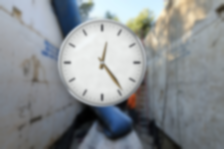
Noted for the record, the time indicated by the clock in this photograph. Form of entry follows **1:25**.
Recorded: **12:24**
